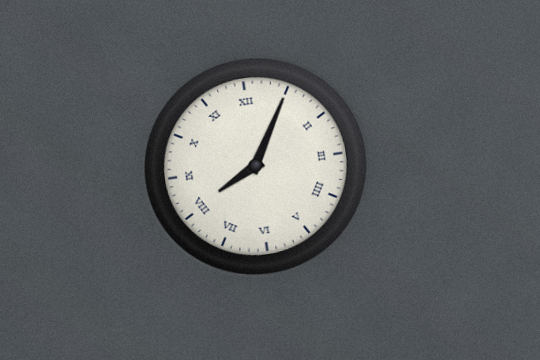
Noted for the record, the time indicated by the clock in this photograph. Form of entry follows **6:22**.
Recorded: **8:05**
